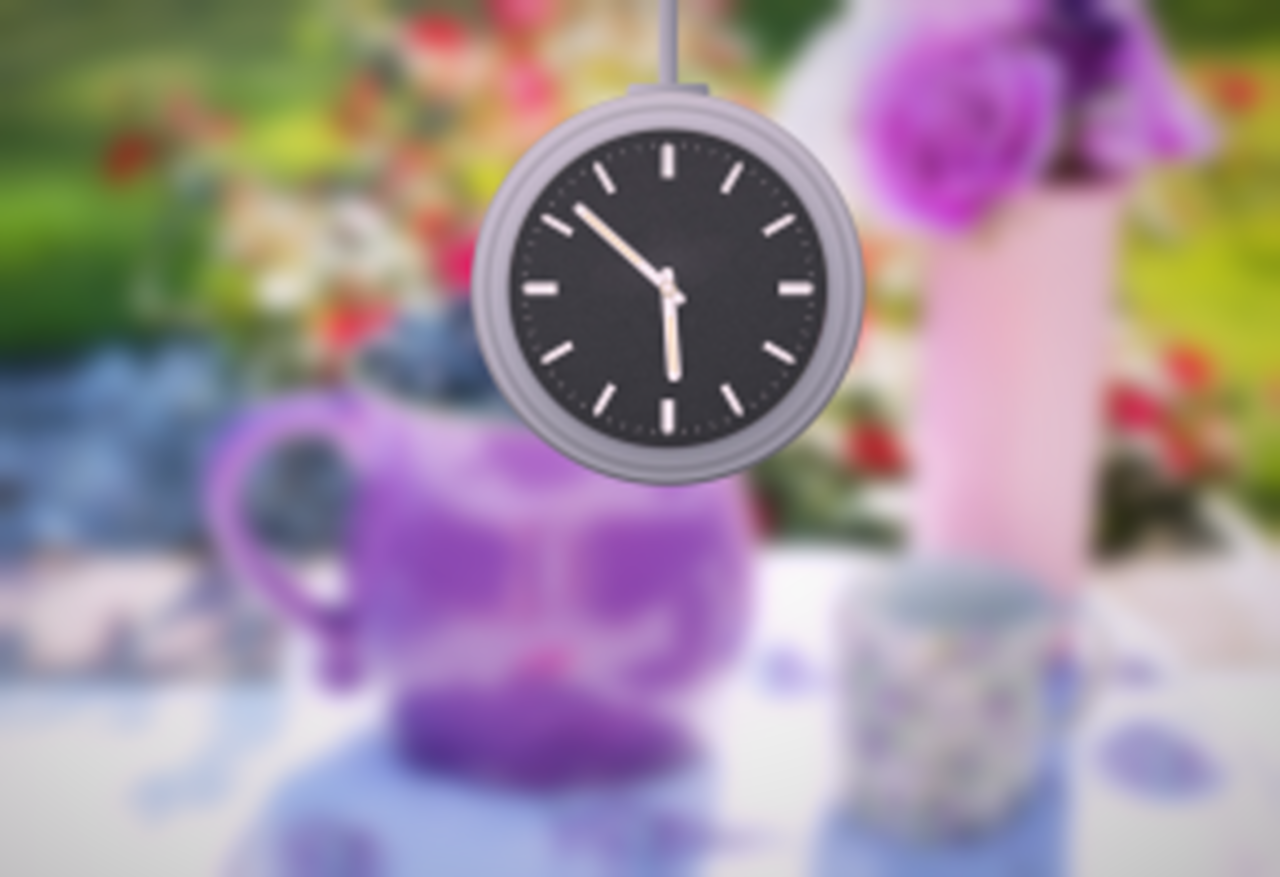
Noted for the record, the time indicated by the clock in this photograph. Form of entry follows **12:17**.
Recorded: **5:52**
